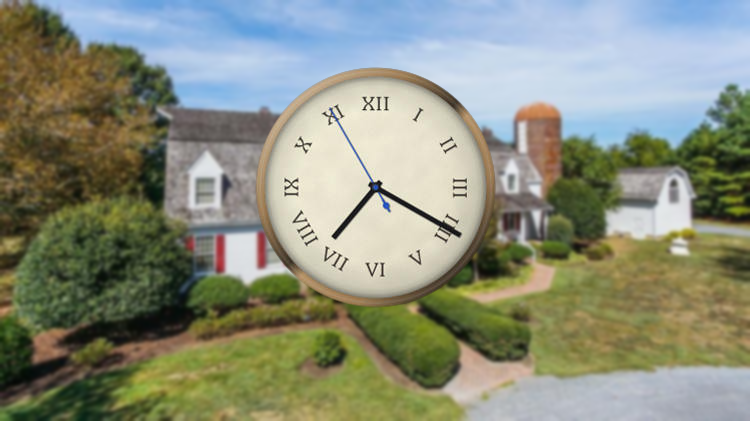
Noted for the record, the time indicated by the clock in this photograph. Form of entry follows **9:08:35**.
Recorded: **7:19:55**
